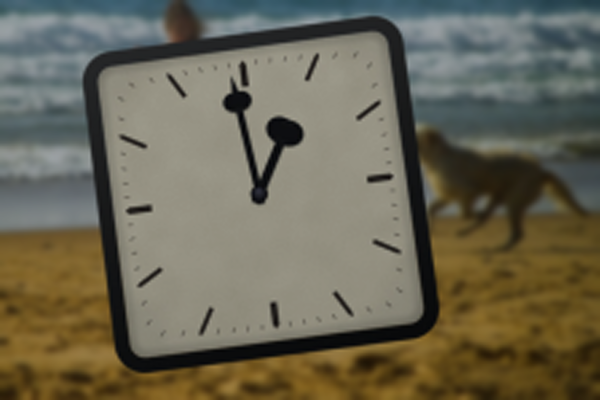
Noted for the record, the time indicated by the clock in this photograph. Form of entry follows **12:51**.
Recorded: **12:59**
